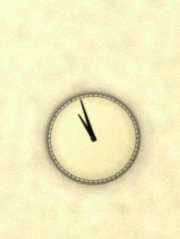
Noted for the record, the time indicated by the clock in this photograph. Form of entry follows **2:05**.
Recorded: **10:57**
